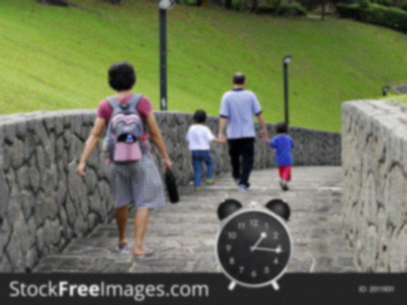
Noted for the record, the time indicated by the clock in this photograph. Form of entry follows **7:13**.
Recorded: **1:16**
